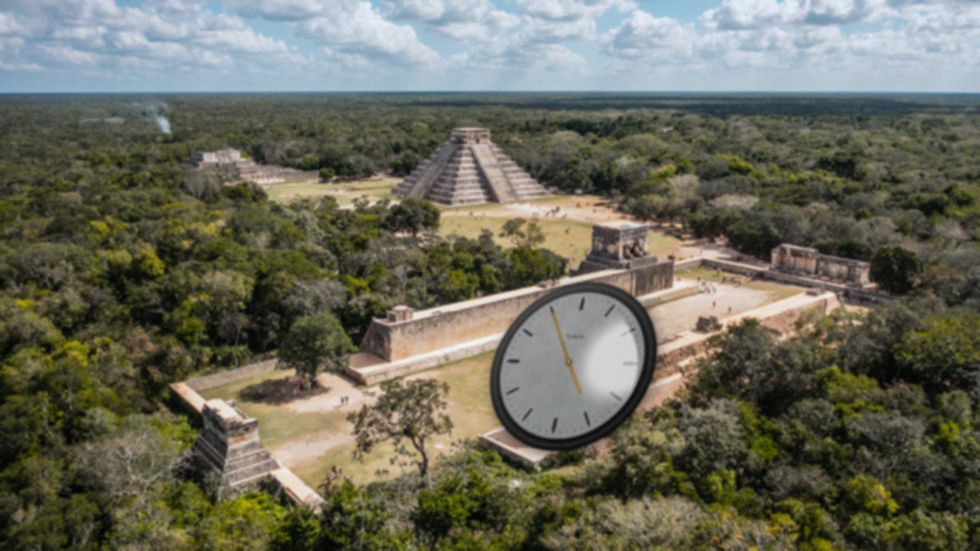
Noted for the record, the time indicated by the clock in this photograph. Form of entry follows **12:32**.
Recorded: **4:55**
